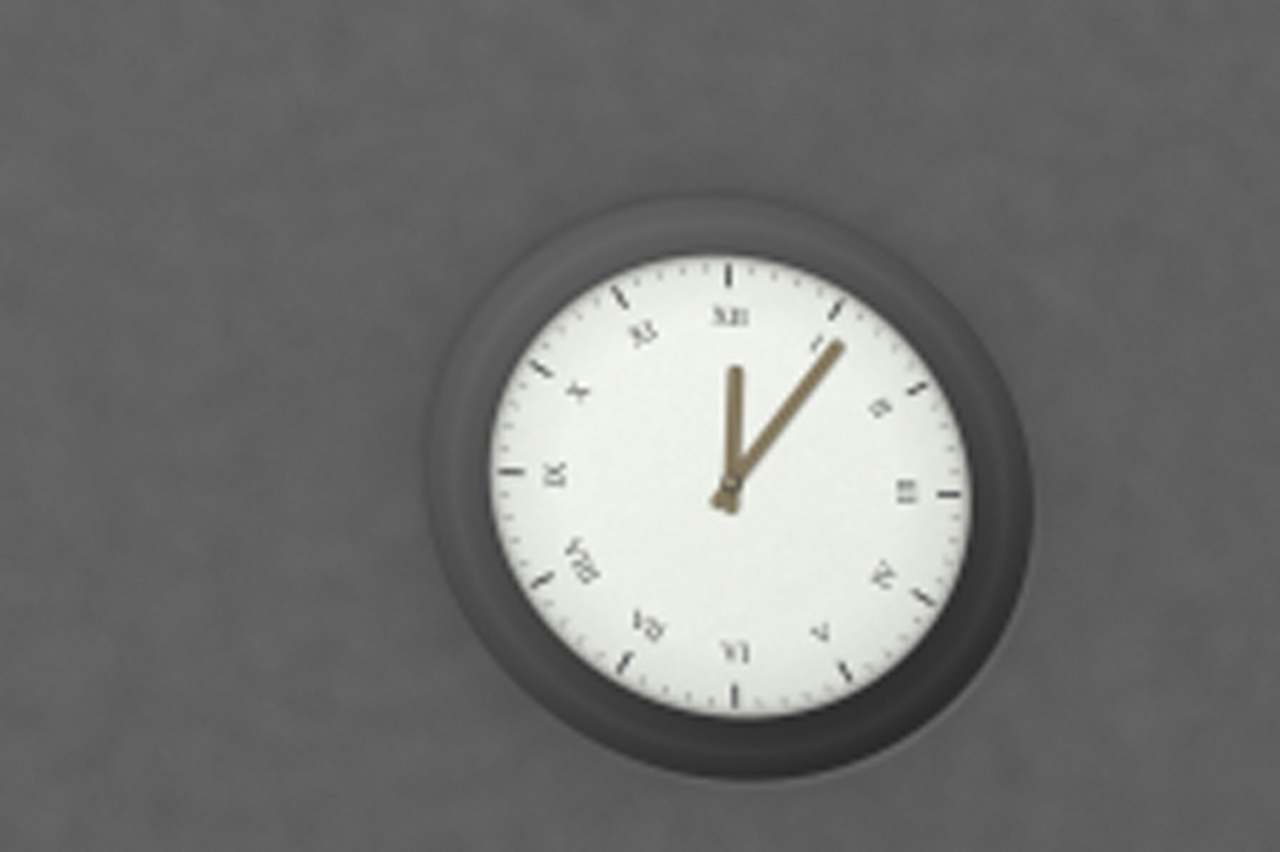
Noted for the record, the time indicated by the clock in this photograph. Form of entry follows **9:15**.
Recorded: **12:06**
